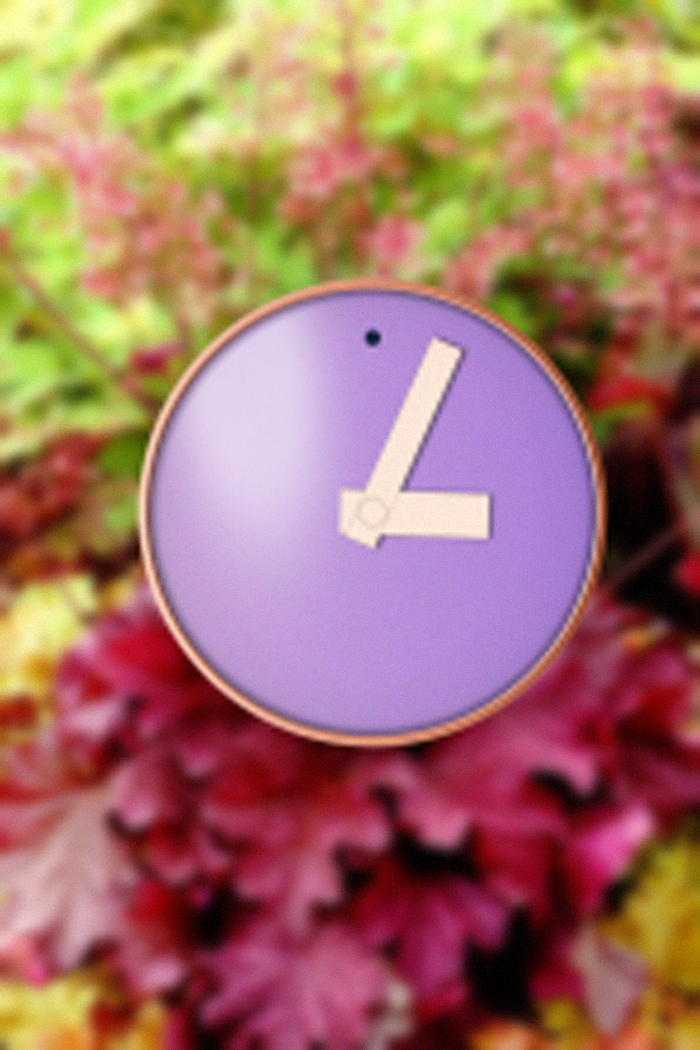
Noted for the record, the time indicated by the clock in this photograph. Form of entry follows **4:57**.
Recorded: **3:04**
